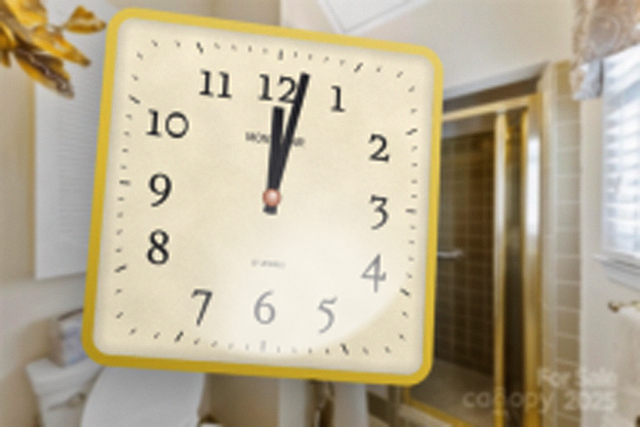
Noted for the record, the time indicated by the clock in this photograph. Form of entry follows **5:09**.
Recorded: **12:02**
